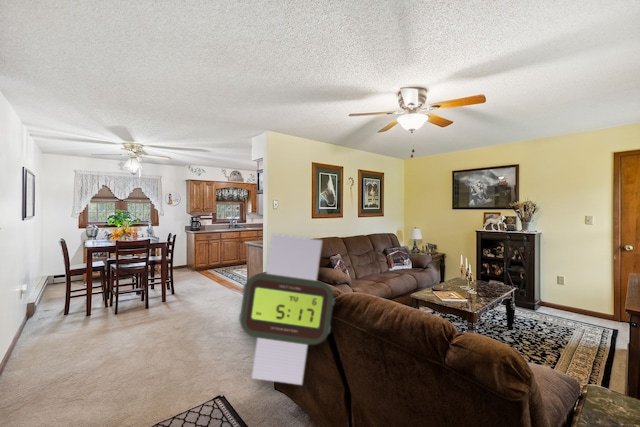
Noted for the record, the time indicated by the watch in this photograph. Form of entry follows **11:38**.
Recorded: **5:17**
